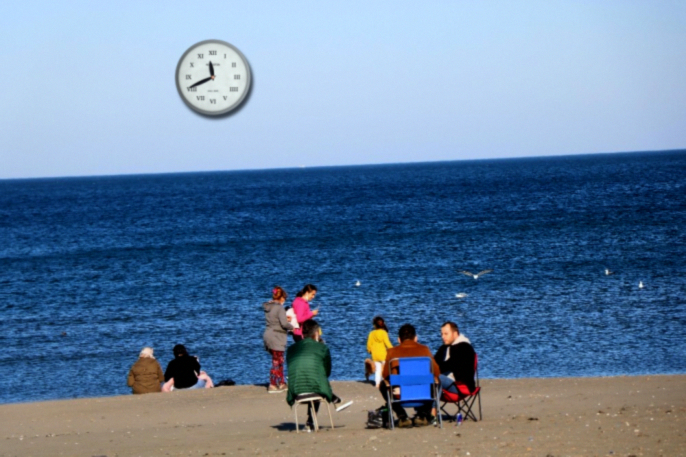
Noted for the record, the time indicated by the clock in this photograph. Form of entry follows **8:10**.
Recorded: **11:41**
